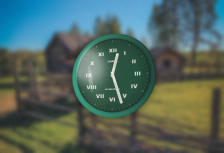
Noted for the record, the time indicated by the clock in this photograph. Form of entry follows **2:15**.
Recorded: **12:27**
